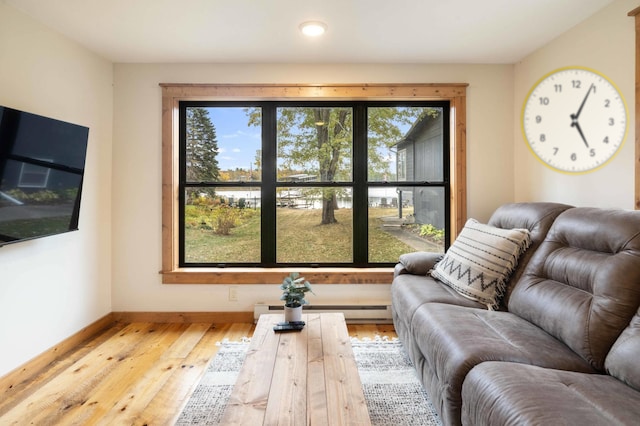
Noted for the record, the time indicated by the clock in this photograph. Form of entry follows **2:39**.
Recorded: **5:04**
